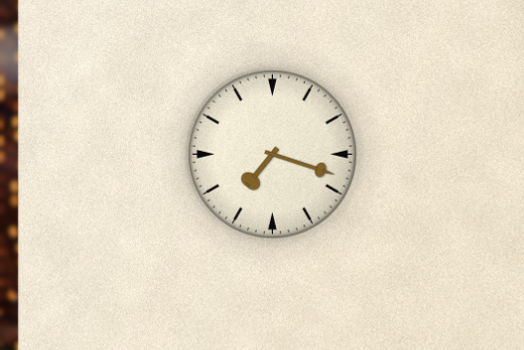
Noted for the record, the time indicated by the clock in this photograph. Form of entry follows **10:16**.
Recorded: **7:18**
